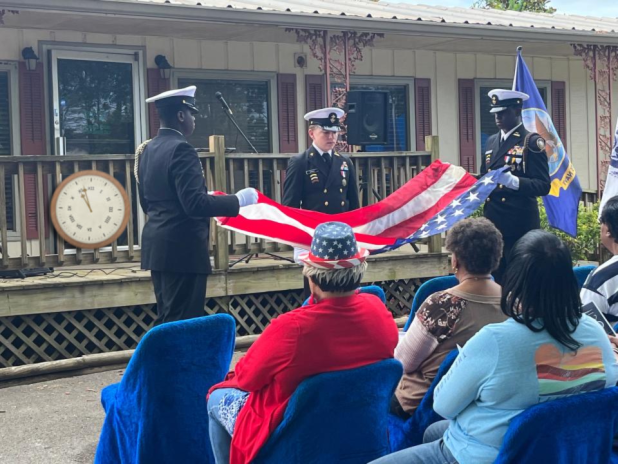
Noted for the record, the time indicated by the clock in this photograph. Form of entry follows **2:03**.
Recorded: **10:57**
